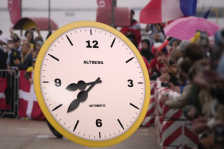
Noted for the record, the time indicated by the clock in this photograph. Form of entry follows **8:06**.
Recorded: **8:38**
